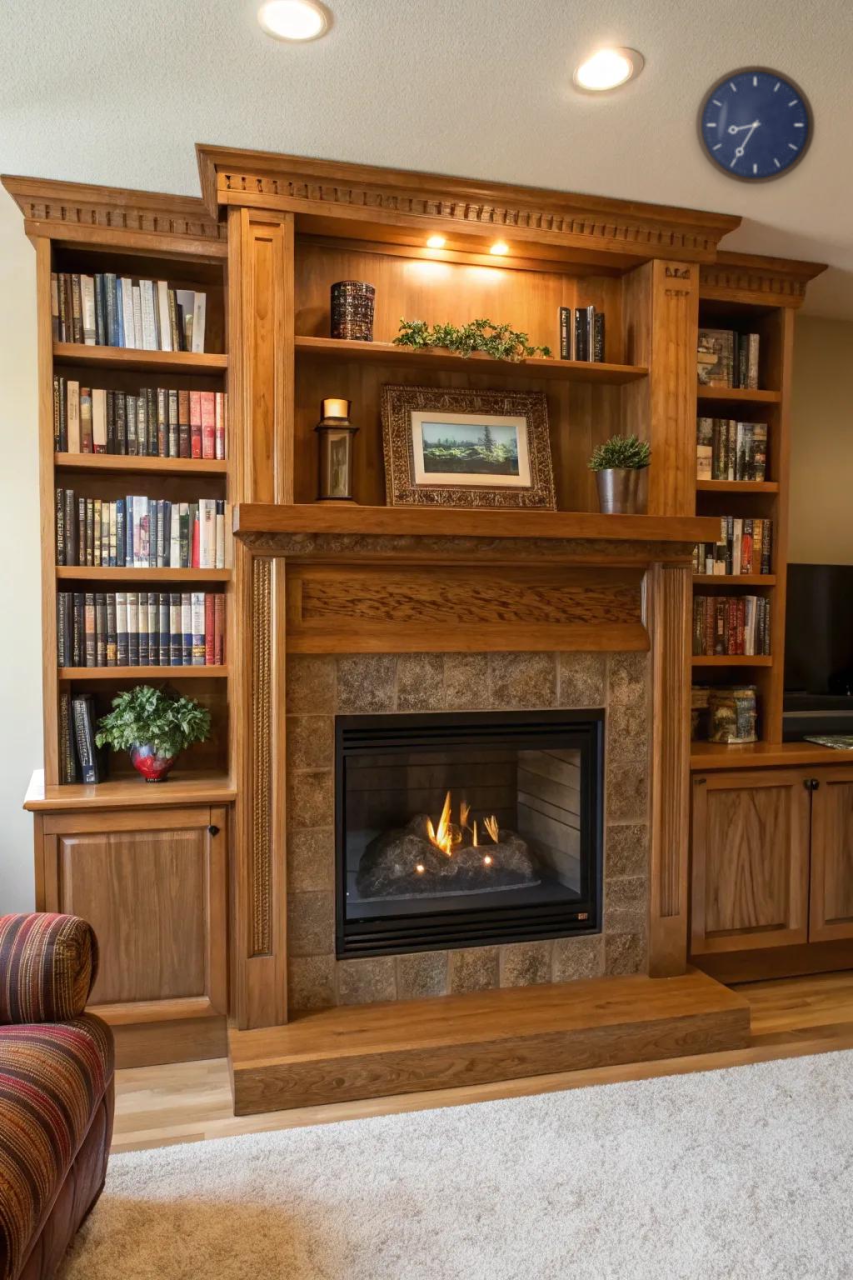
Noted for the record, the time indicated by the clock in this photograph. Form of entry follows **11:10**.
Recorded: **8:35**
